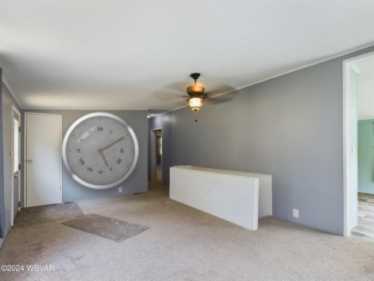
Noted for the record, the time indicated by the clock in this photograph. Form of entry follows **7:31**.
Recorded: **5:10**
